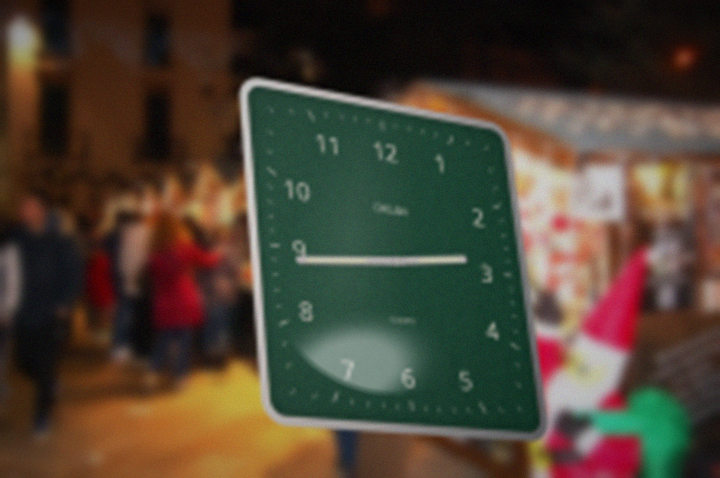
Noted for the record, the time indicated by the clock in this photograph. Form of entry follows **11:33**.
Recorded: **2:44**
